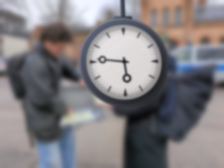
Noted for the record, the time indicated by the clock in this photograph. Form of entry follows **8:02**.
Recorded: **5:46**
